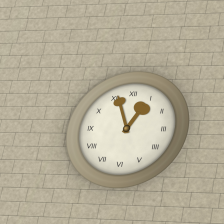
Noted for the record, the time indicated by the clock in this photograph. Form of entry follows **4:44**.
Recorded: **12:56**
